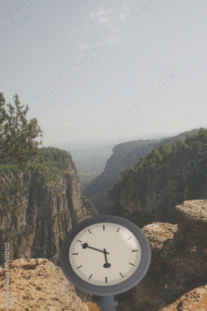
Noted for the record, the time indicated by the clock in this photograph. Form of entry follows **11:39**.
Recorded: **5:49**
